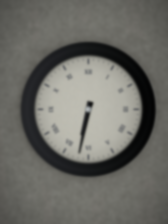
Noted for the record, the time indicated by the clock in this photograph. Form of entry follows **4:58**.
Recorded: **6:32**
